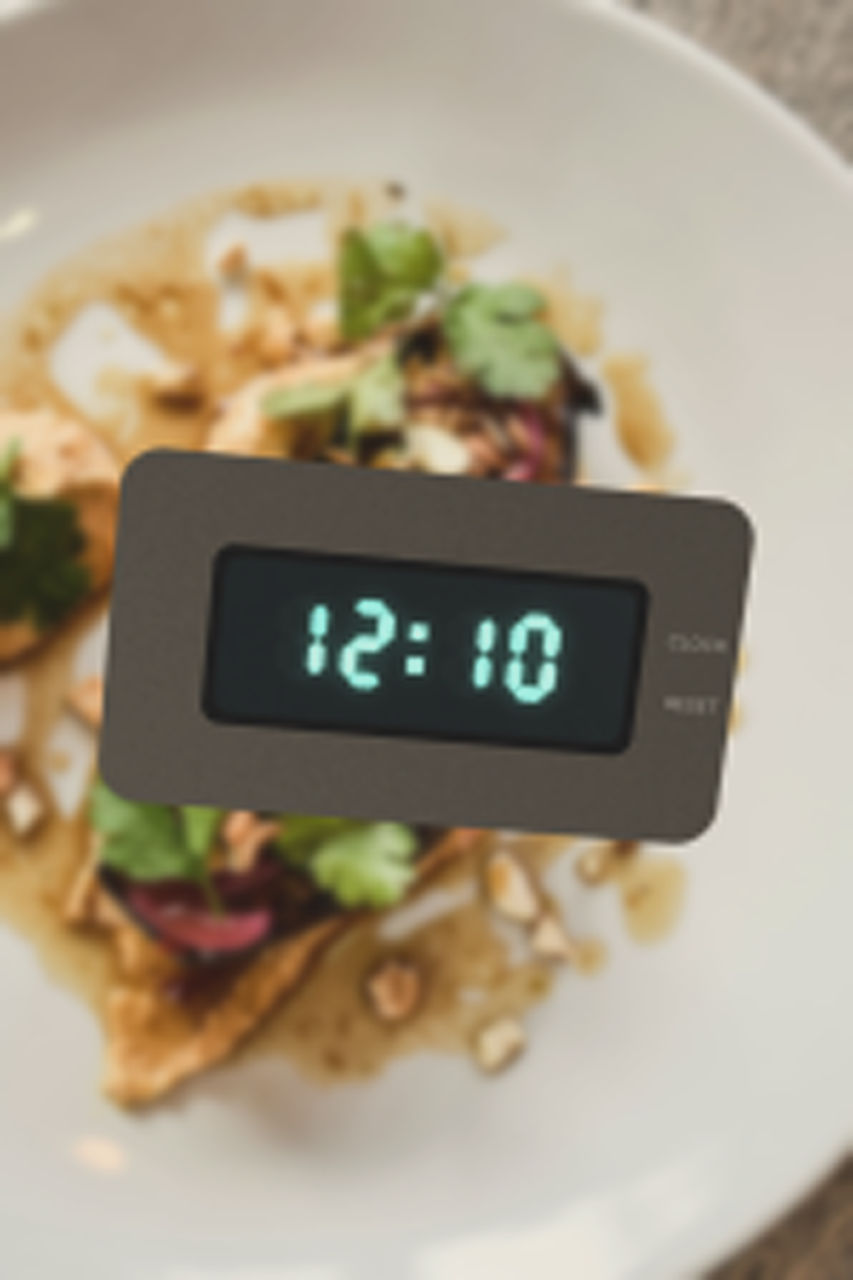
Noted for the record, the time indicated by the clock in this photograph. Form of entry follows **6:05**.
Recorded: **12:10**
